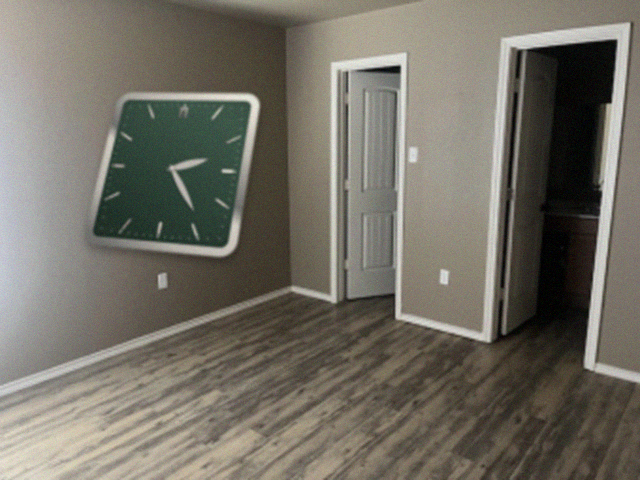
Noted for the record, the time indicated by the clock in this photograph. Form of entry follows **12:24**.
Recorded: **2:24**
